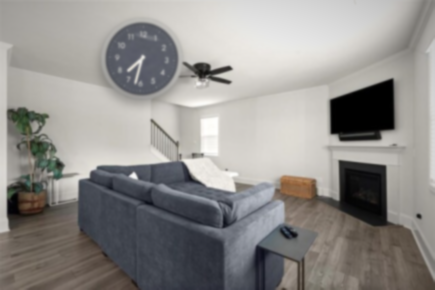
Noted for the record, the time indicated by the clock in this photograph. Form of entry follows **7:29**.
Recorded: **7:32**
